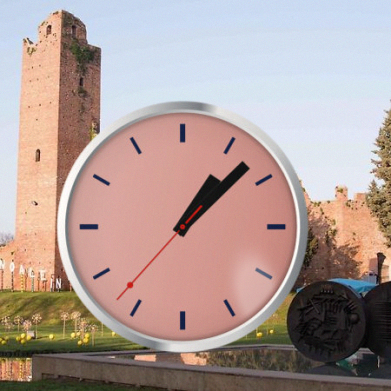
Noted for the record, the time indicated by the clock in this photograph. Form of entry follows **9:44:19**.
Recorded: **1:07:37**
